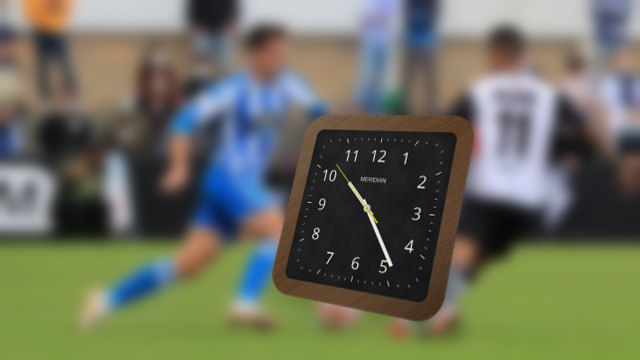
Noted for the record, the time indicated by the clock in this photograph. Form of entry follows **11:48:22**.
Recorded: **10:23:52**
